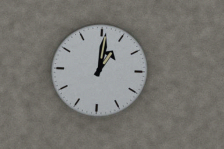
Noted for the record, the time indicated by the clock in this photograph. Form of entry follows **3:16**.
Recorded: **1:01**
